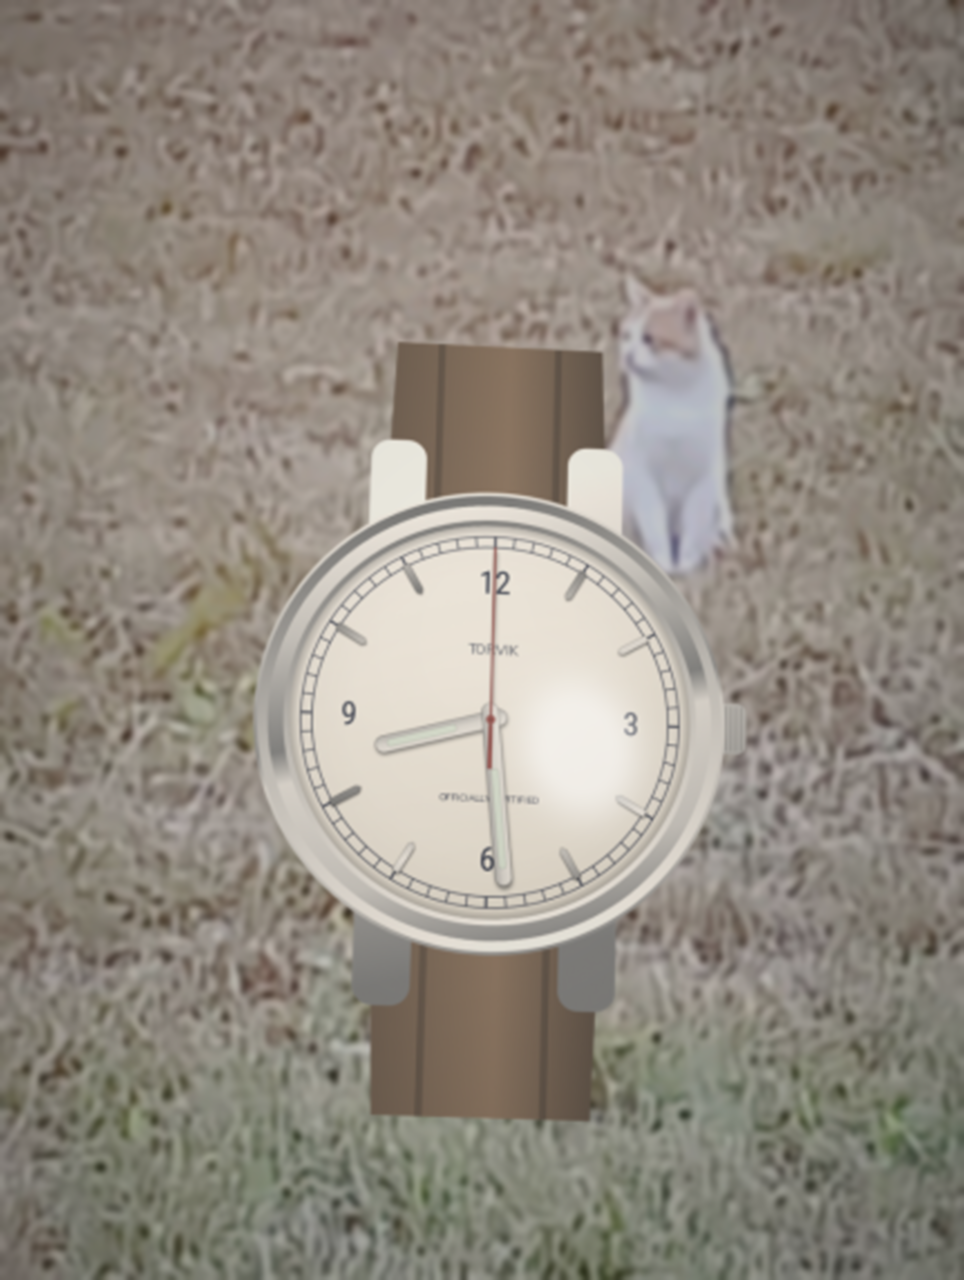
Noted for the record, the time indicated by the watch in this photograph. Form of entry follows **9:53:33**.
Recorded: **8:29:00**
